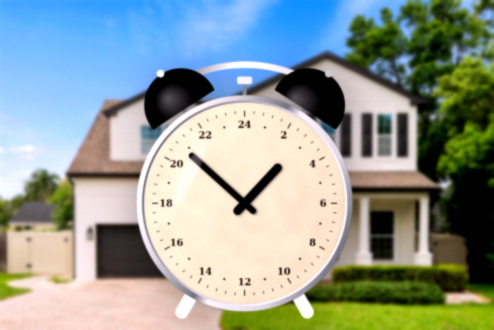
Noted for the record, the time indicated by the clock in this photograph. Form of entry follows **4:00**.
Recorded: **2:52**
